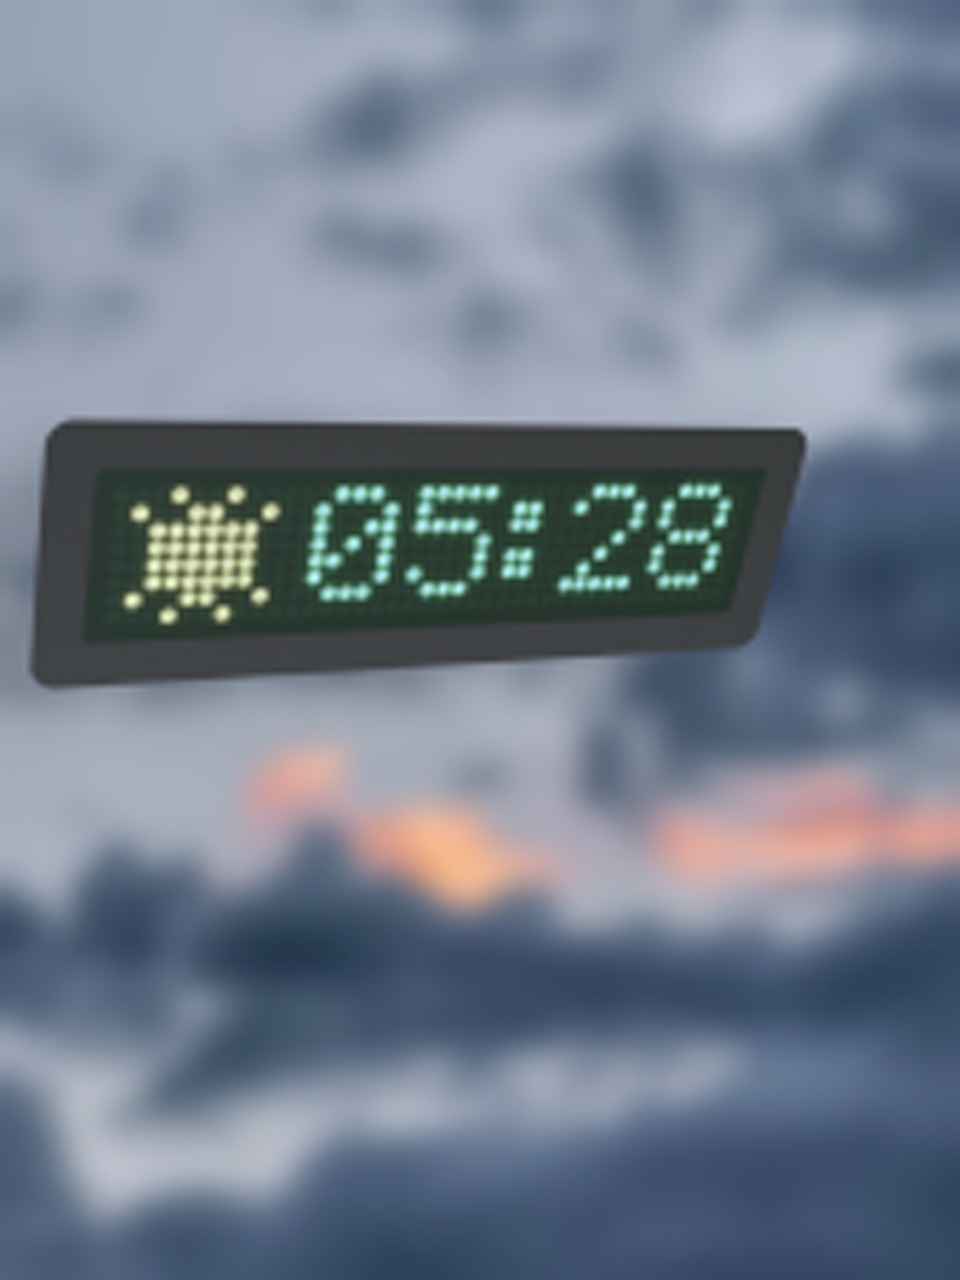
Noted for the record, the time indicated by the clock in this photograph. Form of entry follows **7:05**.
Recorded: **5:28**
